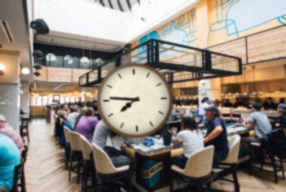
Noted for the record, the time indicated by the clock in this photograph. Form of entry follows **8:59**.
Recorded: **7:46**
